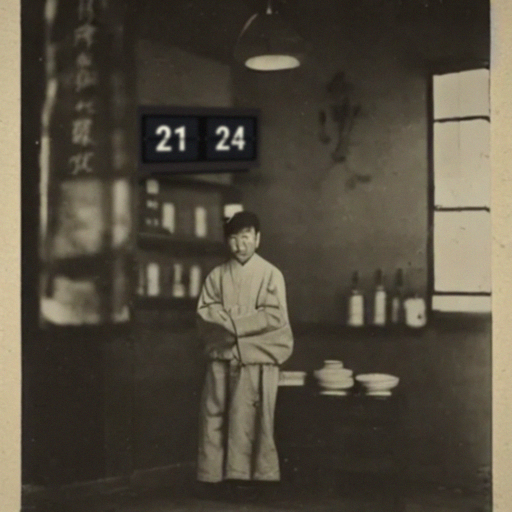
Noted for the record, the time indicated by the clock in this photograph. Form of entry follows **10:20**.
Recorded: **21:24**
